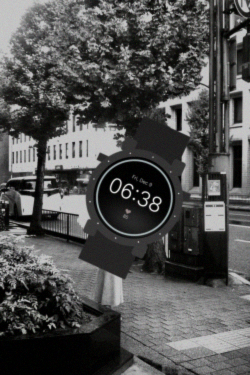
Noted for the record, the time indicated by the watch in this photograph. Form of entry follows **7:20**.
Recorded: **6:38**
